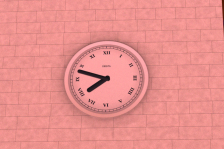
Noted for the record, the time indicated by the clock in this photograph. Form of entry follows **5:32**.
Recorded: **7:48**
